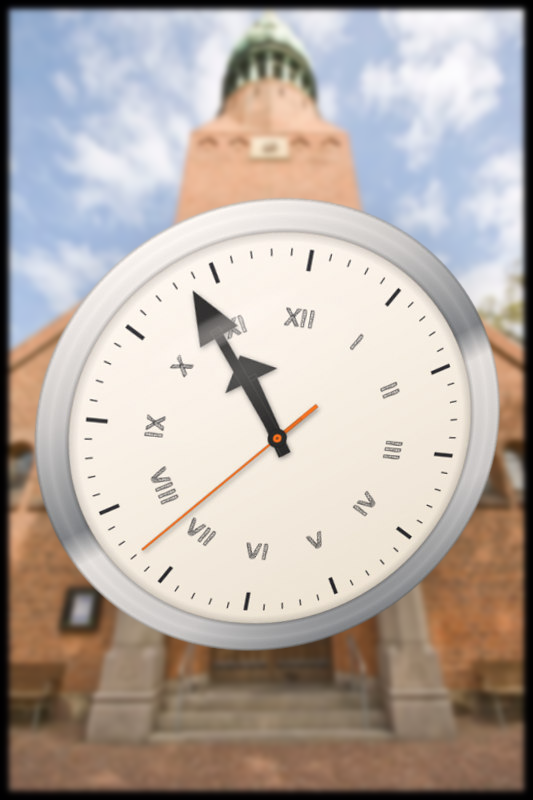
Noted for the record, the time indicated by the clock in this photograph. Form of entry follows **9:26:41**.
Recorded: **10:53:37**
